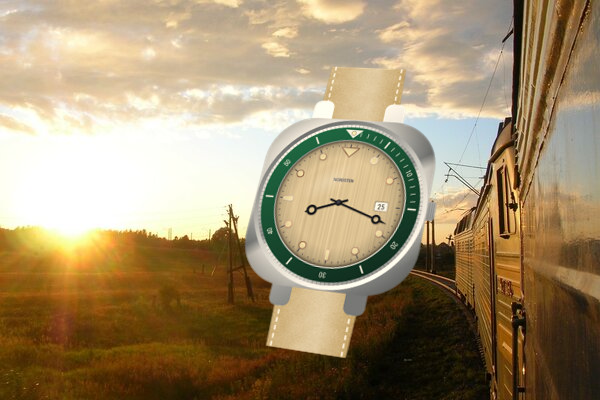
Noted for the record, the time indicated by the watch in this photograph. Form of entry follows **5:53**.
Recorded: **8:18**
